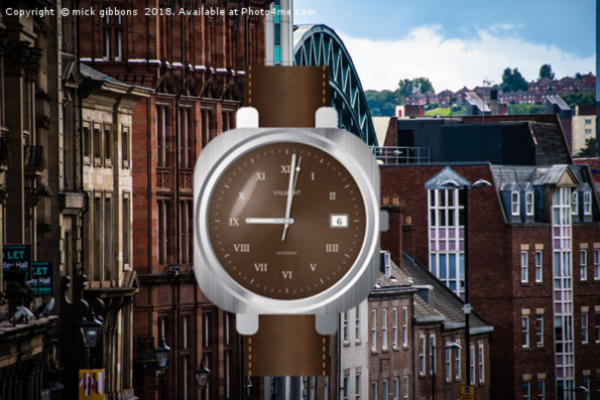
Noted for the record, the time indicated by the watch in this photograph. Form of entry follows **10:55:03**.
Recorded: **9:01:02**
